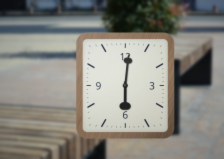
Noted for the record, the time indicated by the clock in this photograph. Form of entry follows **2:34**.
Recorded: **6:01**
